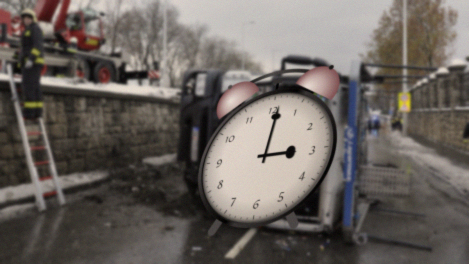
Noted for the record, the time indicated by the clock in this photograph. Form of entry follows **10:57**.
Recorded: **3:01**
